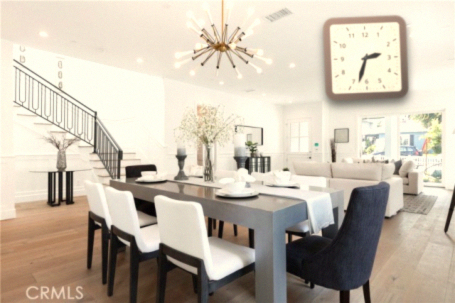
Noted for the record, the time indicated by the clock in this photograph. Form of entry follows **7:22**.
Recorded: **2:33**
